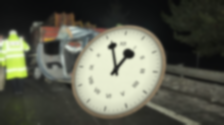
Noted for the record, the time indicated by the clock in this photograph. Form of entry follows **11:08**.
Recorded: **12:56**
